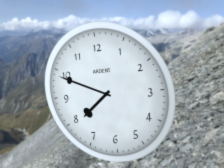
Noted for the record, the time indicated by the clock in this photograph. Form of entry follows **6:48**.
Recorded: **7:49**
